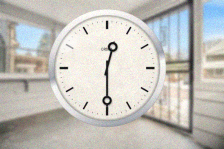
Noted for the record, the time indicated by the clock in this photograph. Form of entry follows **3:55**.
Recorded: **12:30**
